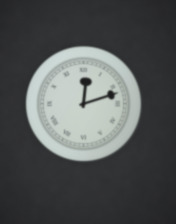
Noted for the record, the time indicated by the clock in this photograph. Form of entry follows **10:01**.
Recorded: **12:12**
